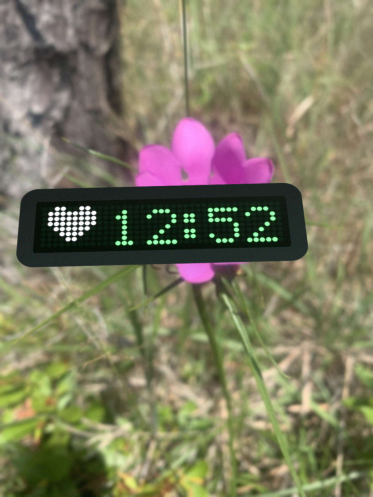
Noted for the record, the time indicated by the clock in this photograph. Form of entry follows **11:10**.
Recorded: **12:52**
